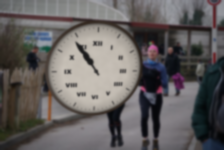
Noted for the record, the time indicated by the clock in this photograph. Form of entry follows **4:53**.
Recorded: **10:54**
